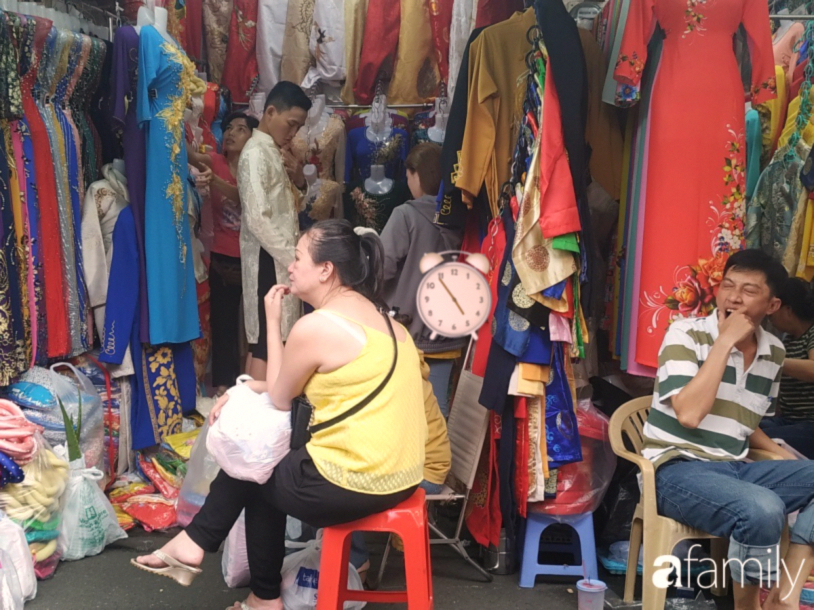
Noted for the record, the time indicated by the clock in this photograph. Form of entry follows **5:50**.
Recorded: **4:54**
